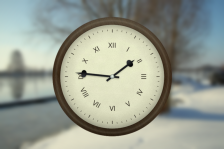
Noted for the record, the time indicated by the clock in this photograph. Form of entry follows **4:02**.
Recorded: **1:46**
